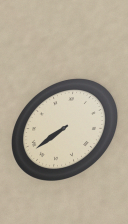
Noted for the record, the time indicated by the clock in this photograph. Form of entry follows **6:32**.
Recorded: **7:38**
